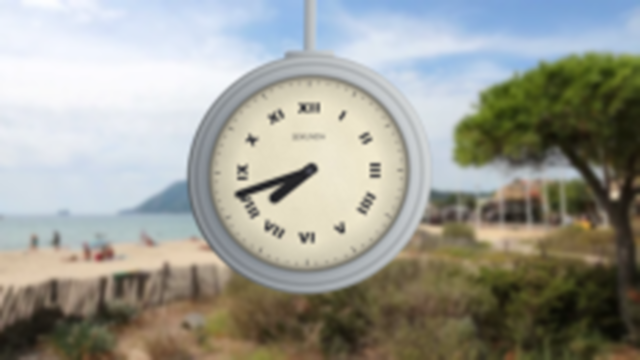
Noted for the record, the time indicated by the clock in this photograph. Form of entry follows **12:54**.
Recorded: **7:42**
